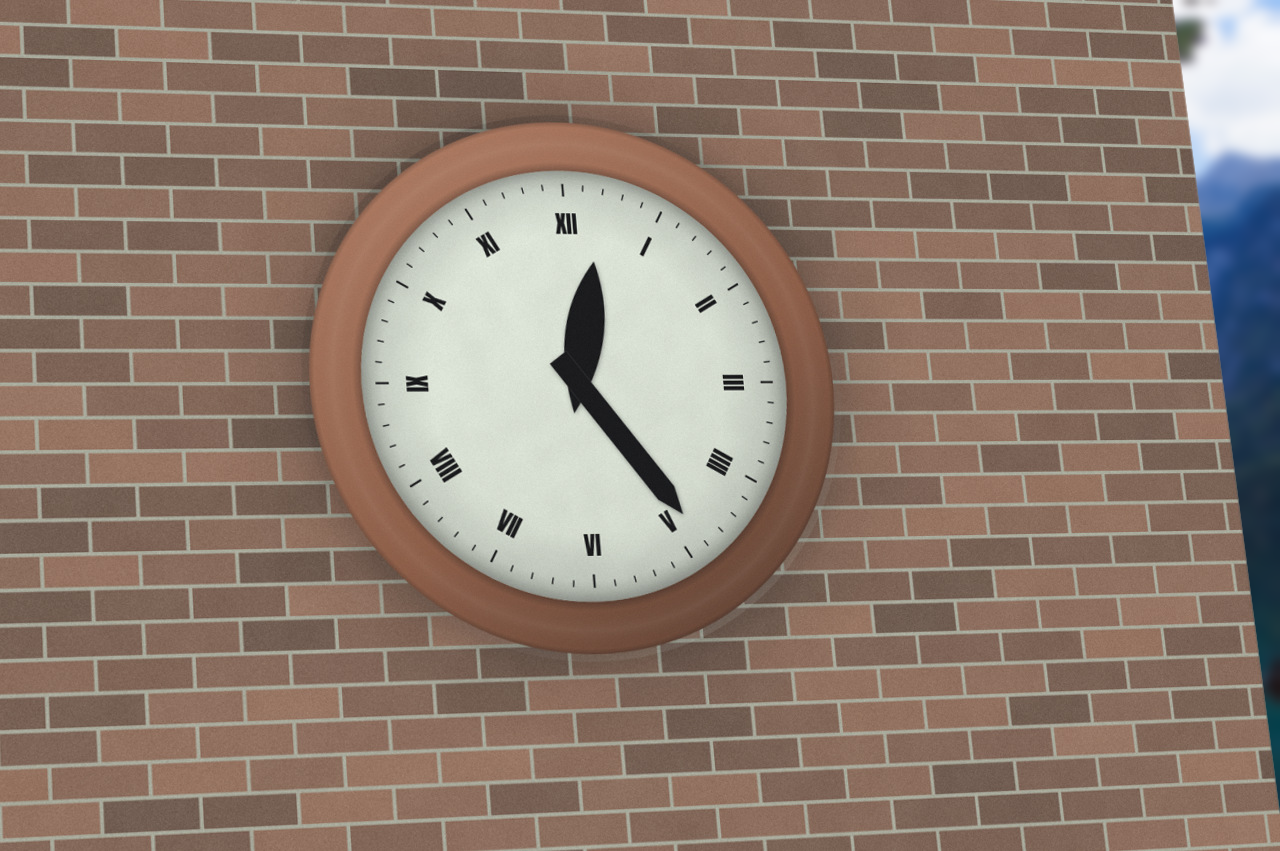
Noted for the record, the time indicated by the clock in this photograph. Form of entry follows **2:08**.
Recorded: **12:24**
